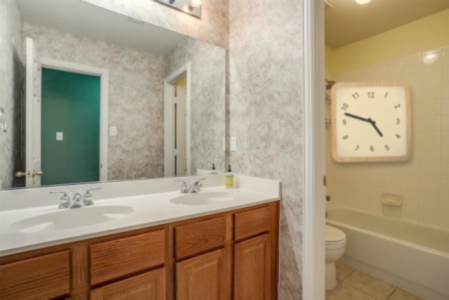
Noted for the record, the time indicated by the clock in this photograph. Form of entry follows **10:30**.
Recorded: **4:48**
